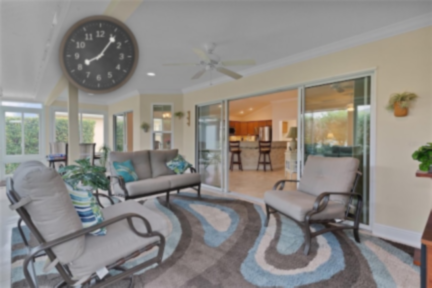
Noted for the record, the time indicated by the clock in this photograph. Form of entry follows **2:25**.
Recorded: **8:06**
